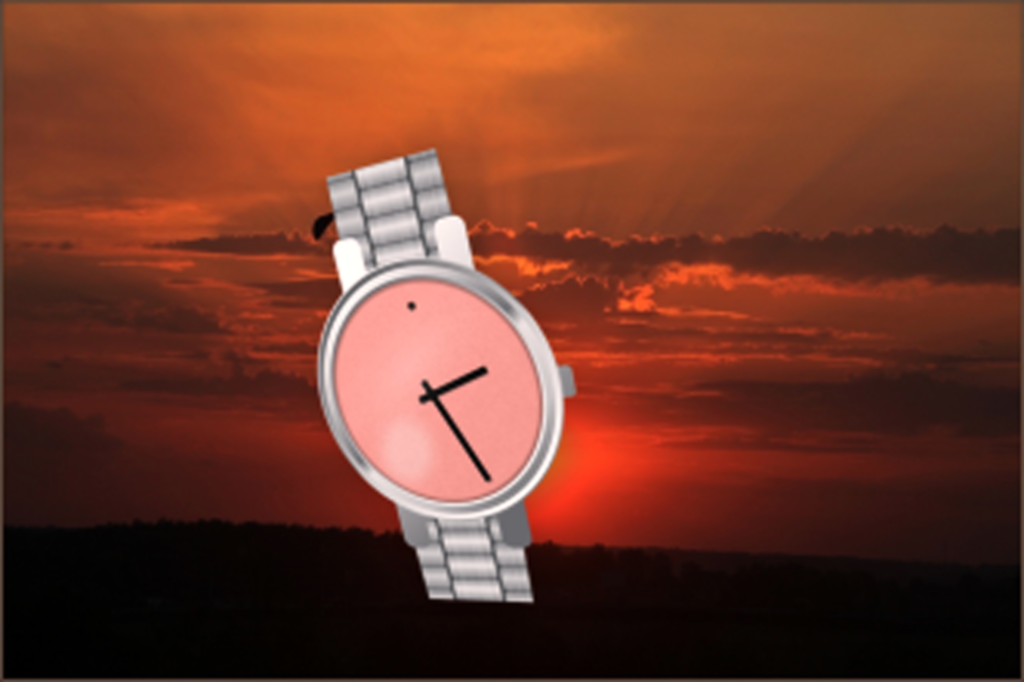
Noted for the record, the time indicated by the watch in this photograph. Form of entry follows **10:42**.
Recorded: **2:26**
